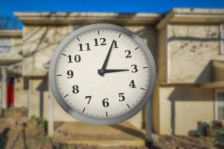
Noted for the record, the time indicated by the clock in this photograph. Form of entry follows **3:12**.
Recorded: **3:04**
